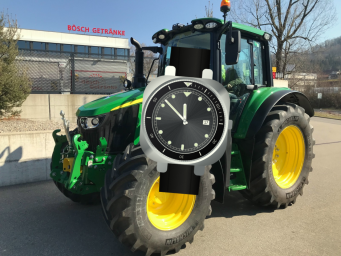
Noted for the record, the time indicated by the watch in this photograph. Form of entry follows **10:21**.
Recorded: **11:52**
